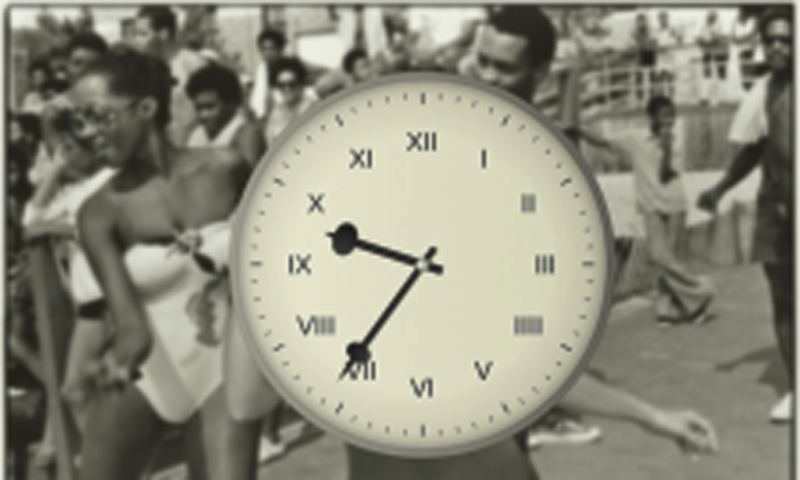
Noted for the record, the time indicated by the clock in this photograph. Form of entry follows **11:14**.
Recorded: **9:36**
